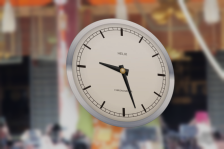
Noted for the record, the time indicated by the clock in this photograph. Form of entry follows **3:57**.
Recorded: **9:27**
